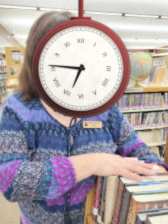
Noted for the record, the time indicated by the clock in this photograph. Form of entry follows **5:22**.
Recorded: **6:46**
